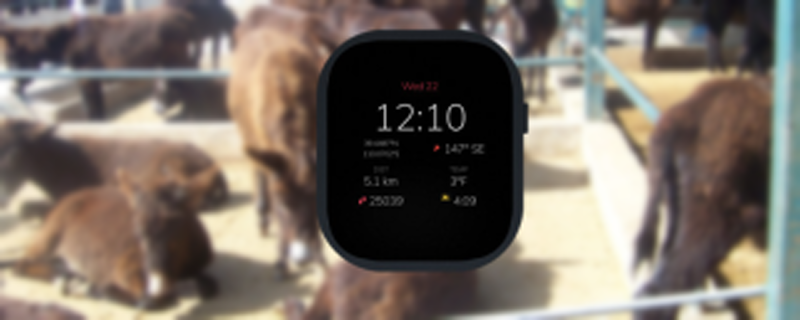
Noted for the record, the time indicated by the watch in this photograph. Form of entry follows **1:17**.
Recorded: **12:10**
